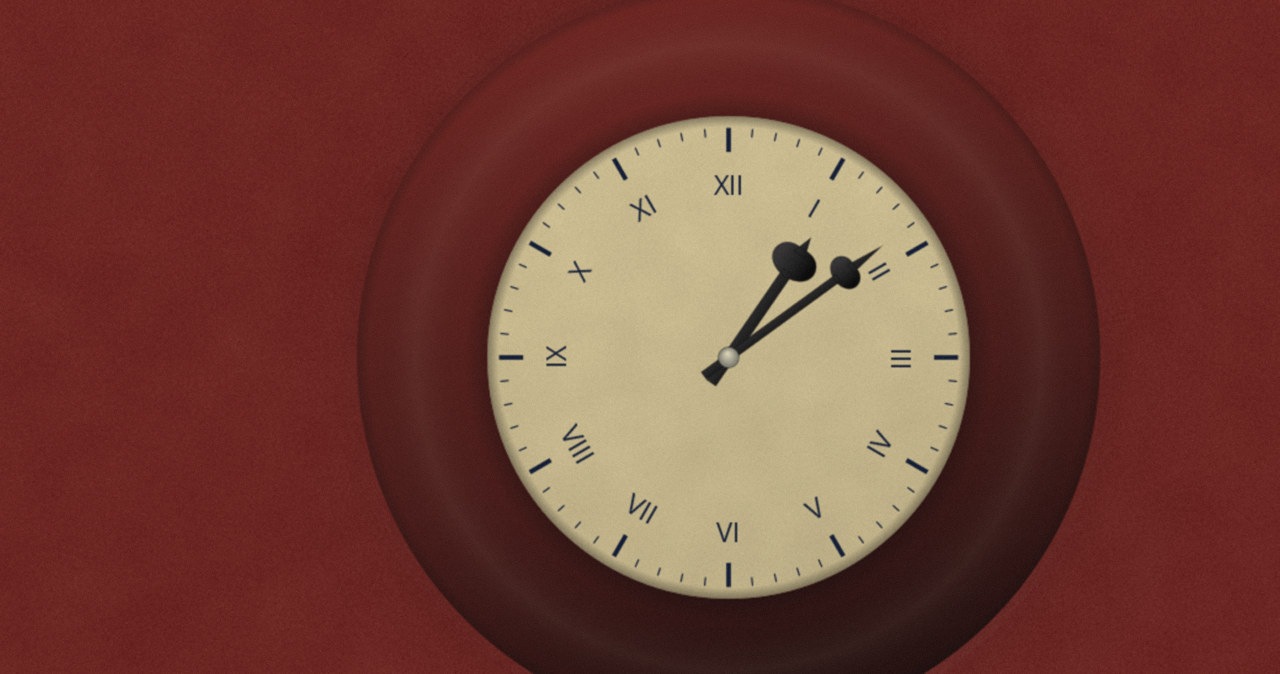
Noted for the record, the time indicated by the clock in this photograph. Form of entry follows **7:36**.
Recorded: **1:09**
